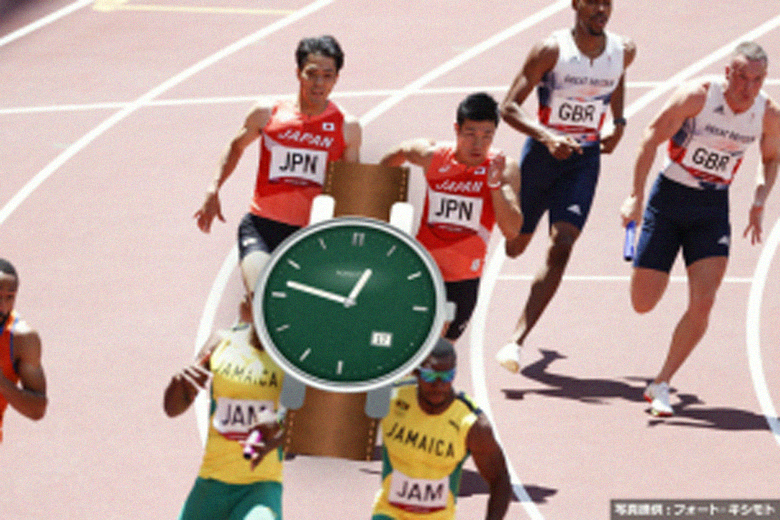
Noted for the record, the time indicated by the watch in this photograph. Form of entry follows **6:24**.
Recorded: **12:47**
